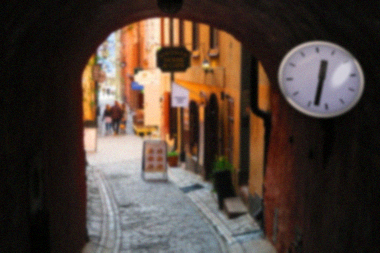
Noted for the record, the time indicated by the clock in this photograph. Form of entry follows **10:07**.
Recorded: **12:33**
